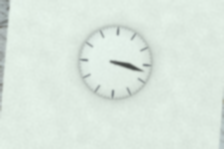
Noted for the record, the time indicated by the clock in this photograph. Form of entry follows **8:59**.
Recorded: **3:17**
